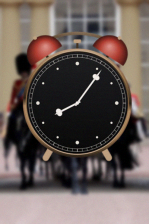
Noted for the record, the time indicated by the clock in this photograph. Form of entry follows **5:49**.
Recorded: **8:06**
